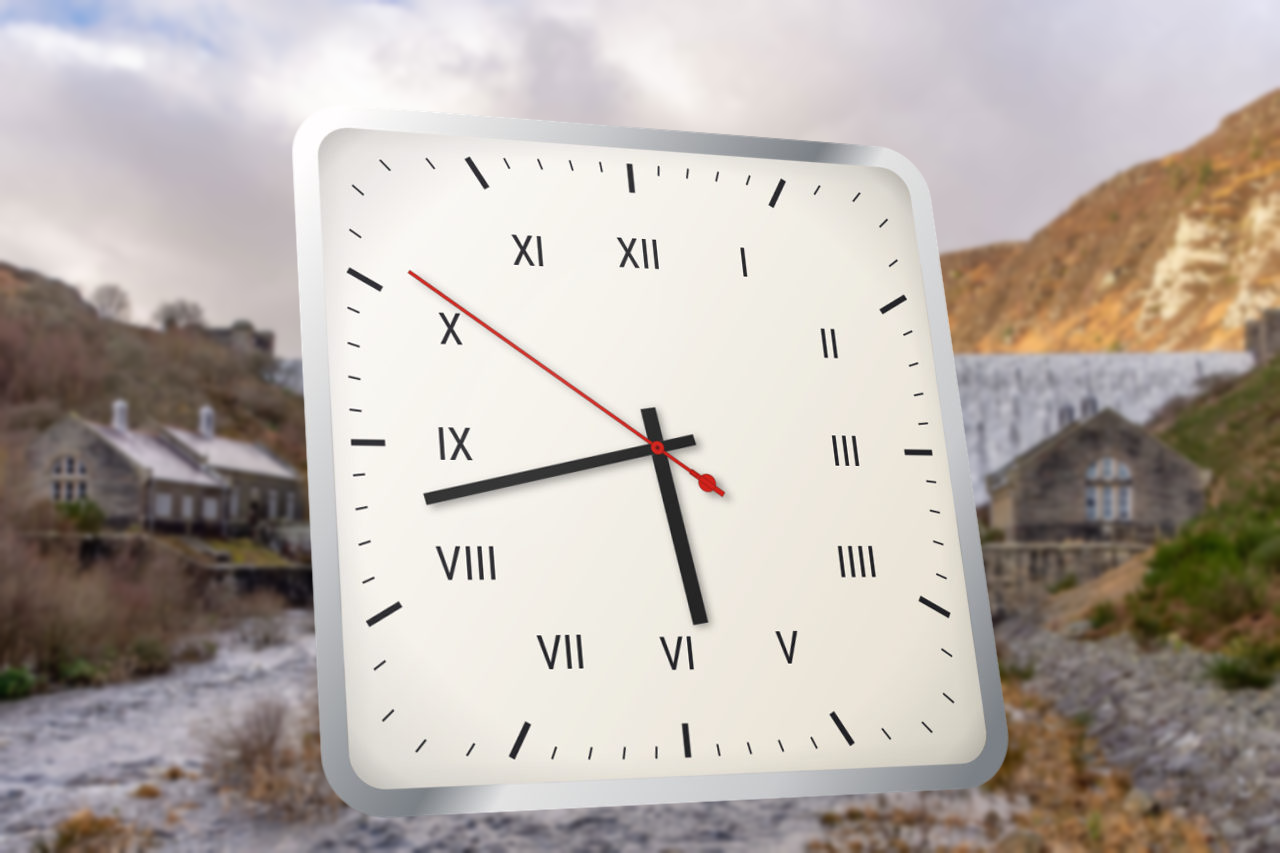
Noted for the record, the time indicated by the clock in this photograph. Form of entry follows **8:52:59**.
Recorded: **5:42:51**
